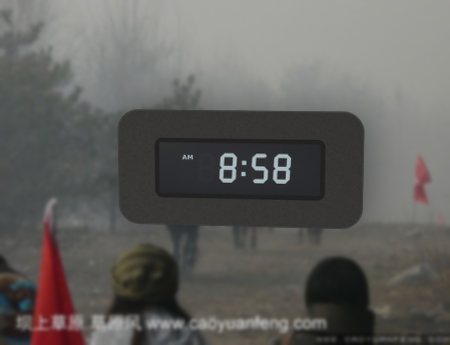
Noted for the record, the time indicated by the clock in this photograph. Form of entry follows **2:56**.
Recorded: **8:58**
